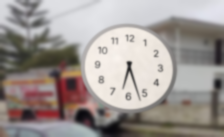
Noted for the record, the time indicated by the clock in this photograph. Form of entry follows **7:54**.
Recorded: **6:27**
